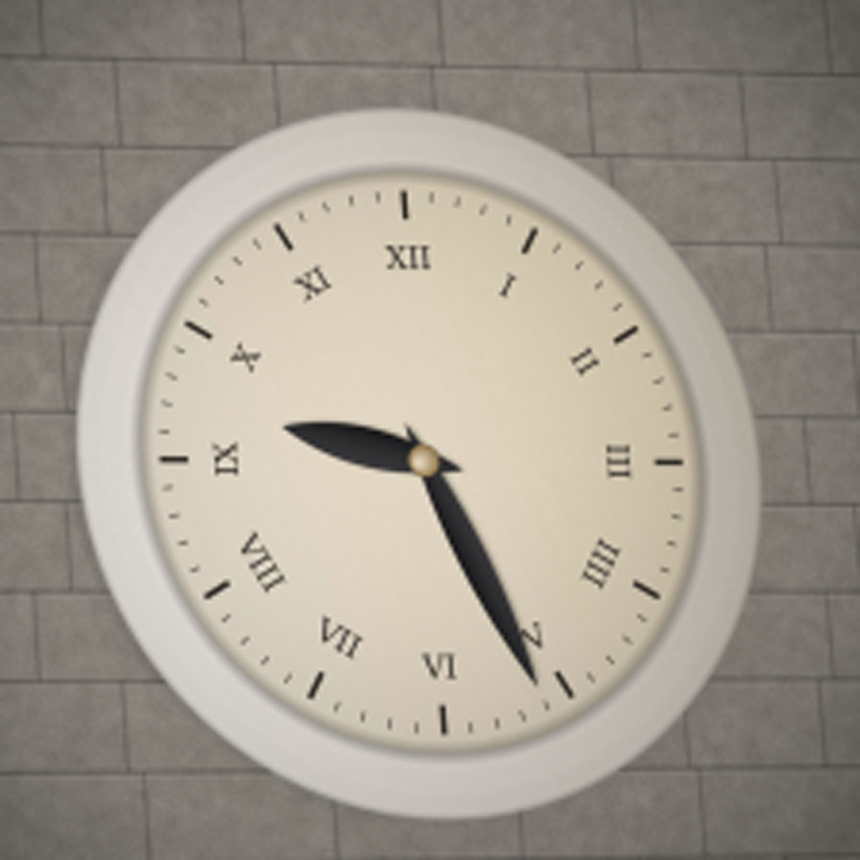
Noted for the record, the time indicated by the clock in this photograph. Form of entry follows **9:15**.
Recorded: **9:26**
